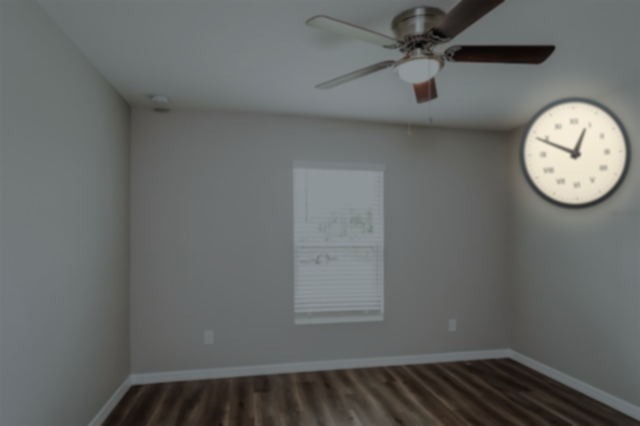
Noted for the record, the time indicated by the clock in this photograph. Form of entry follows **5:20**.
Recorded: **12:49**
